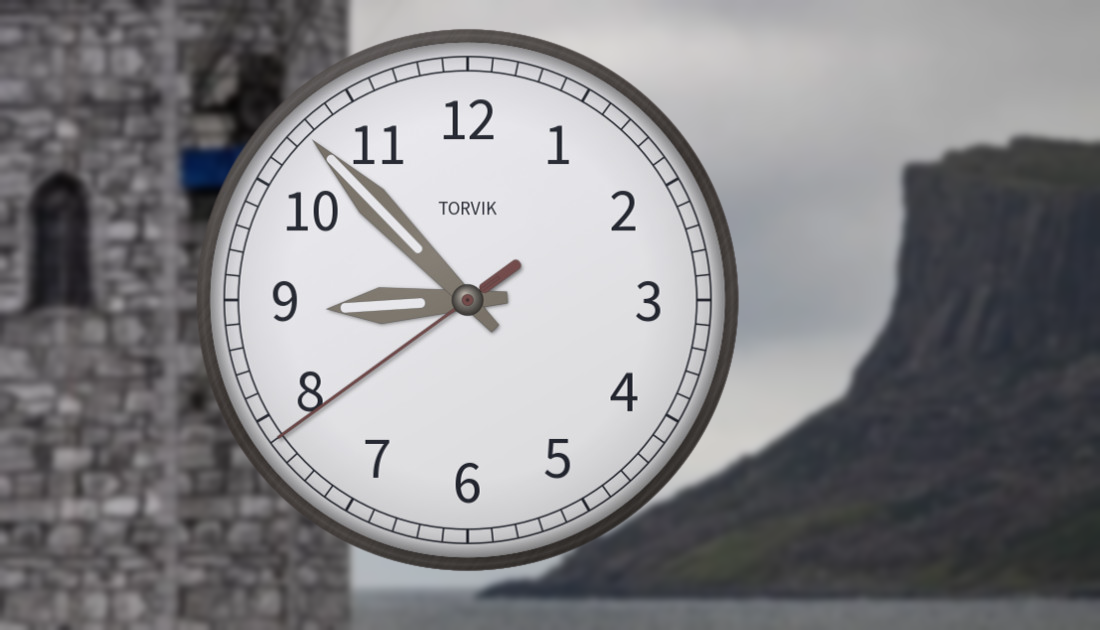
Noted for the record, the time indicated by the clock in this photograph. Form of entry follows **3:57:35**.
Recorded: **8:52:39**
